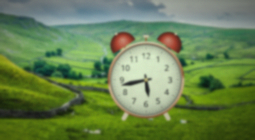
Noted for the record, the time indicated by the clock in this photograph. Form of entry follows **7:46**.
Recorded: **5:43**
